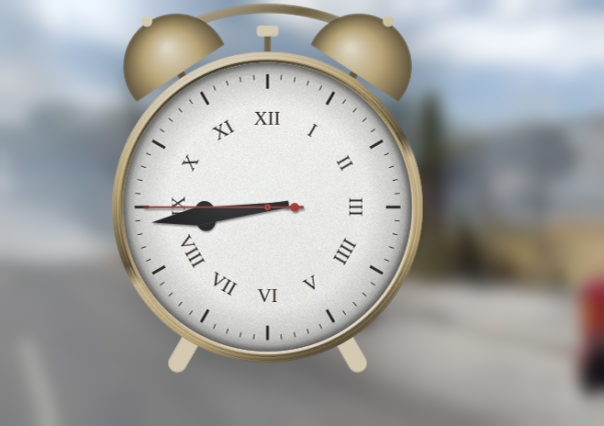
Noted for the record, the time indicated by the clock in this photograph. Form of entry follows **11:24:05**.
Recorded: **8:43:45**
